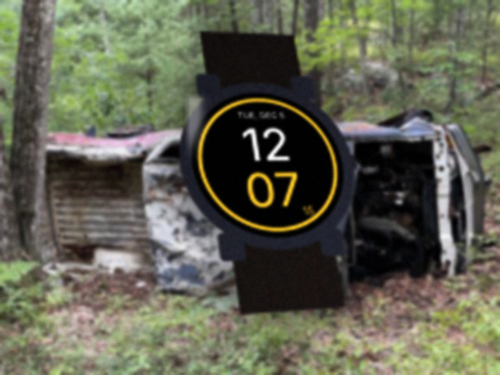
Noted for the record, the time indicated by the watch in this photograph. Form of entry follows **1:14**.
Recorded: **12:07**
